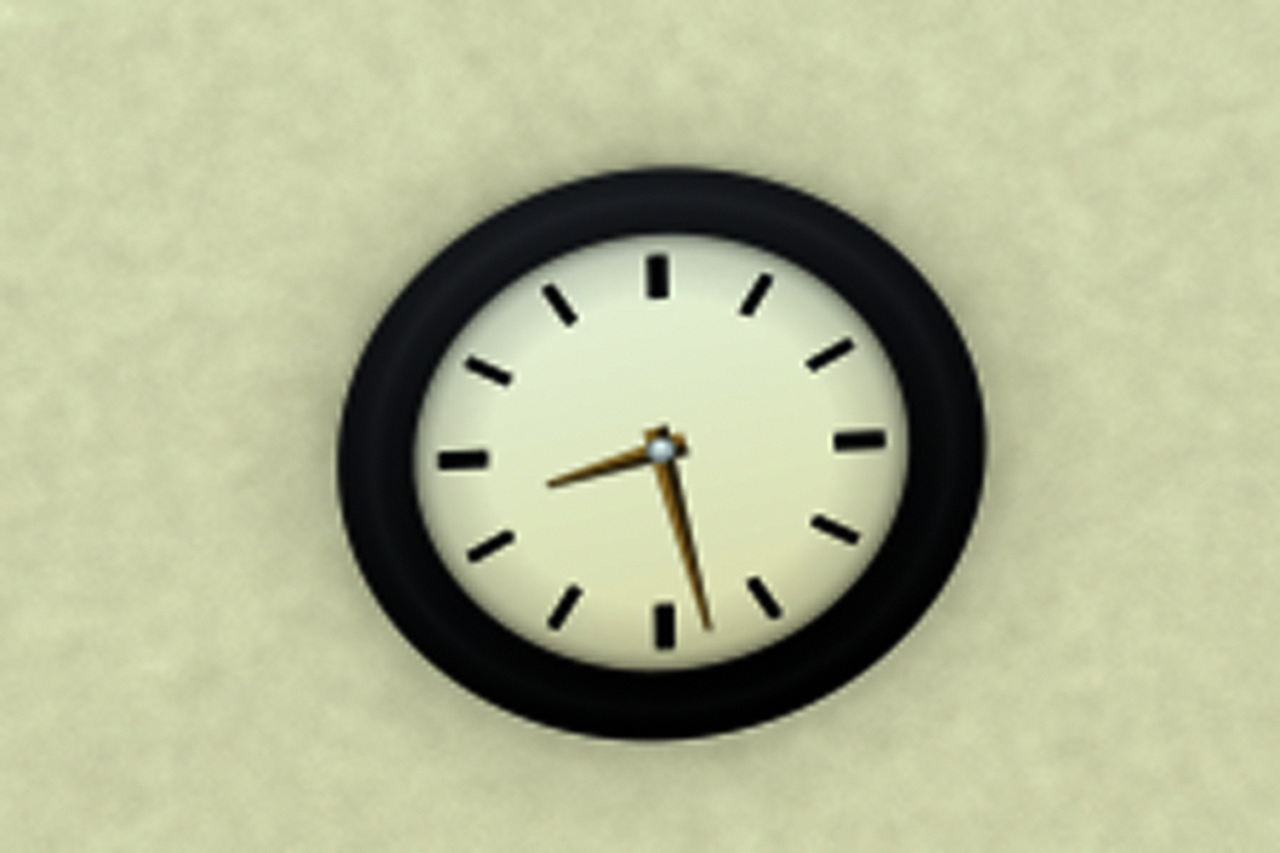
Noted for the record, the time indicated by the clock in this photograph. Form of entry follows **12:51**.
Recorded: **8:28**
